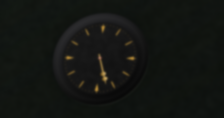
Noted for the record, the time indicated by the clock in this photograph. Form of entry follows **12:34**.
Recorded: **5:27**
